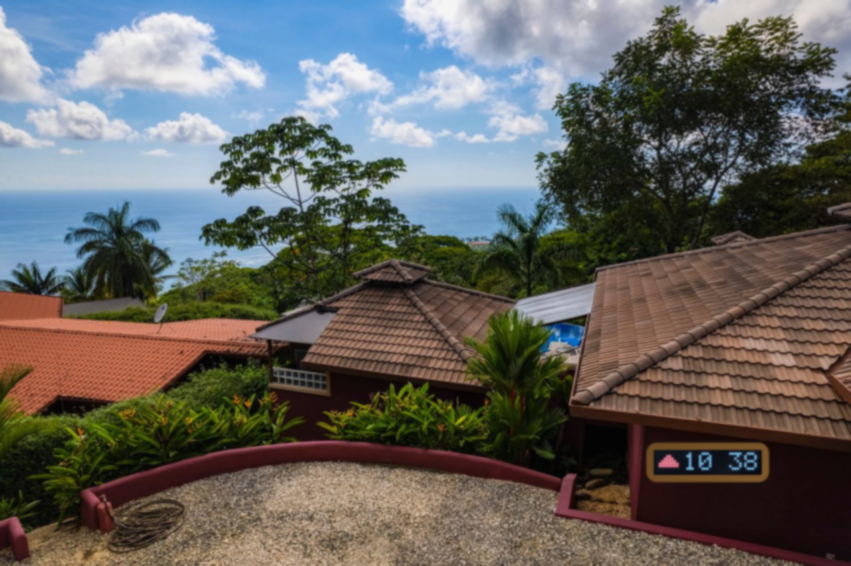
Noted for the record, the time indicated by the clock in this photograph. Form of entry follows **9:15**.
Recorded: **10:38**
